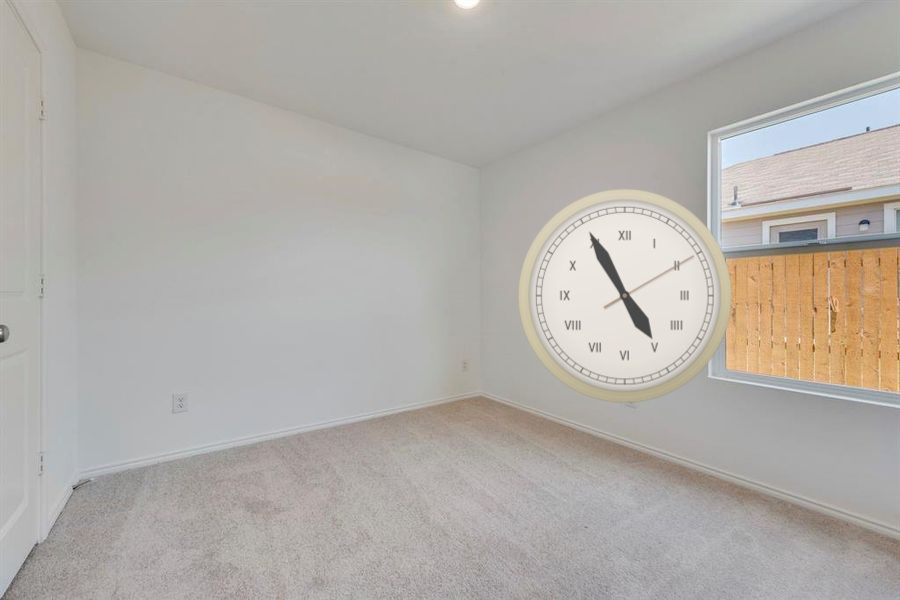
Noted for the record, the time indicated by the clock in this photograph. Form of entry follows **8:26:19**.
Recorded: **4:55:10**
